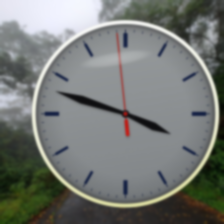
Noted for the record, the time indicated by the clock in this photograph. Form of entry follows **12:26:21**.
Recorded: **3:47:59**
